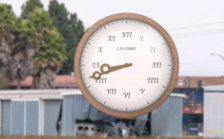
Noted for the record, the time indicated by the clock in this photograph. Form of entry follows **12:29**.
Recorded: **8:42**
